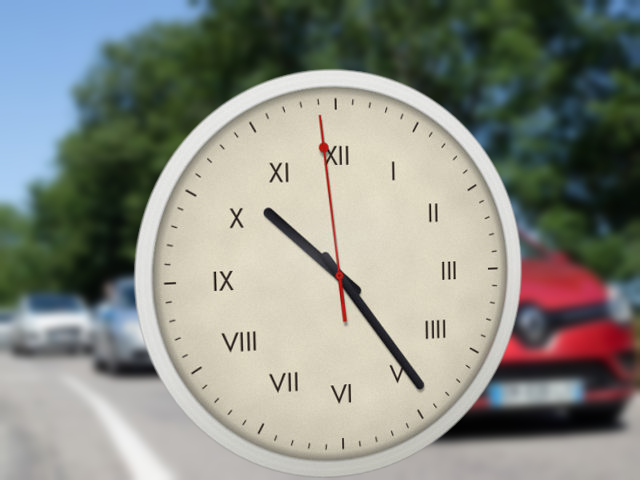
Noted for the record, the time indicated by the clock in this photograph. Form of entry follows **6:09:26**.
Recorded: **10:23:59**
